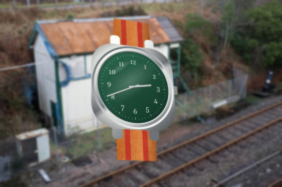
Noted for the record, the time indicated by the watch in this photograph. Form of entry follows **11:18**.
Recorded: **2:41**
